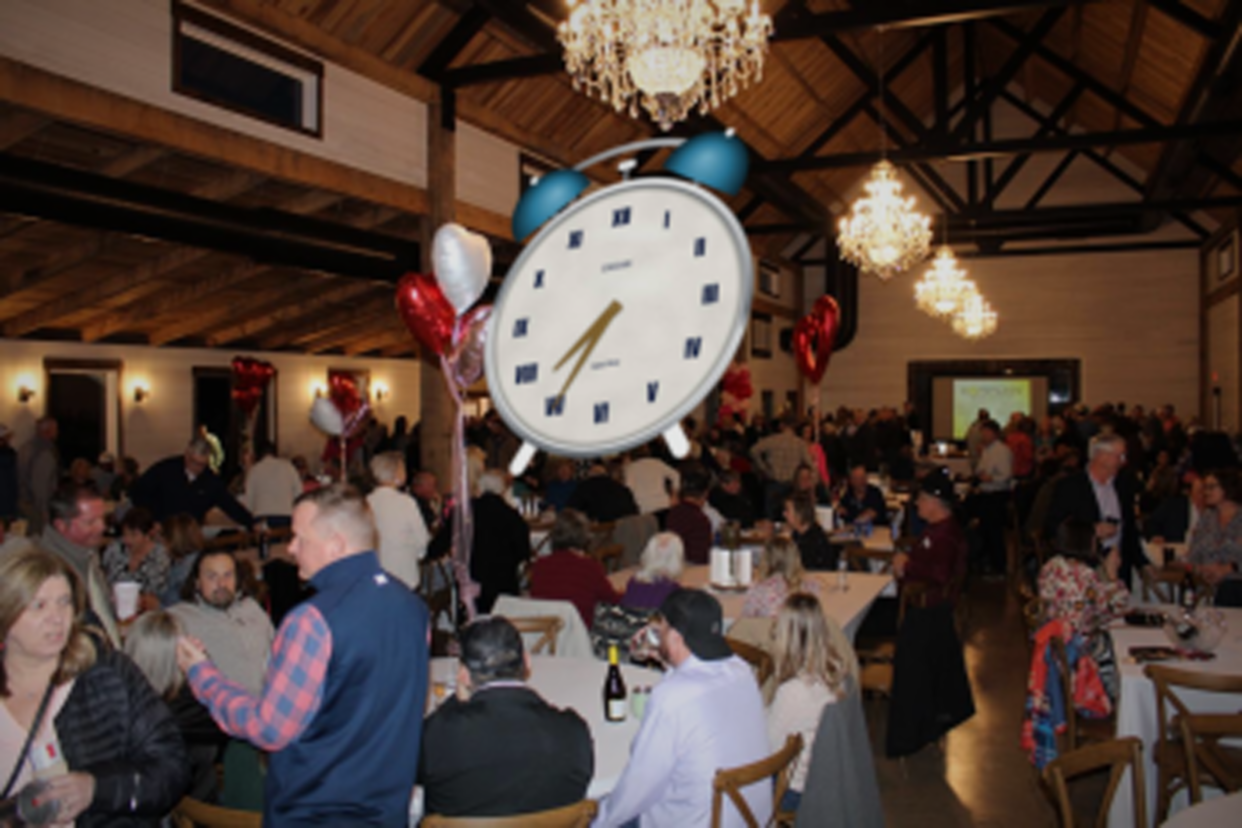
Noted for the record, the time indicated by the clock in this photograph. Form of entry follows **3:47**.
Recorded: **7:35**
